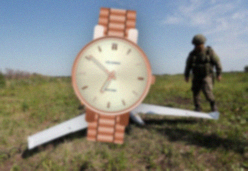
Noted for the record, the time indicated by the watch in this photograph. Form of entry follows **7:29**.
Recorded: **6:51**
